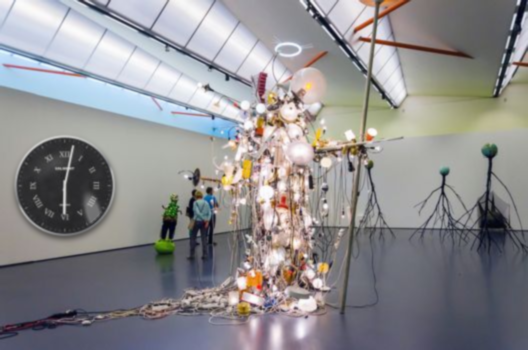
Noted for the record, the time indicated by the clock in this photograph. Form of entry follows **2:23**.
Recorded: **6:02**
